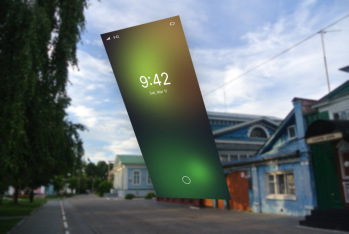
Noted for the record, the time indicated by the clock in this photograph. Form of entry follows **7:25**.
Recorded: **9:42**
